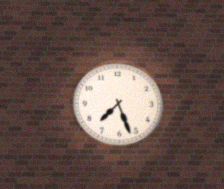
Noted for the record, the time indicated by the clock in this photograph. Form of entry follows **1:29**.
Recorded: **7:27**
